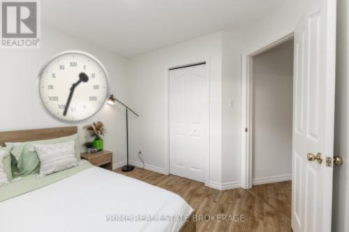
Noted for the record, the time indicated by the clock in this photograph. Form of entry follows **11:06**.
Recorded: **1:33**
